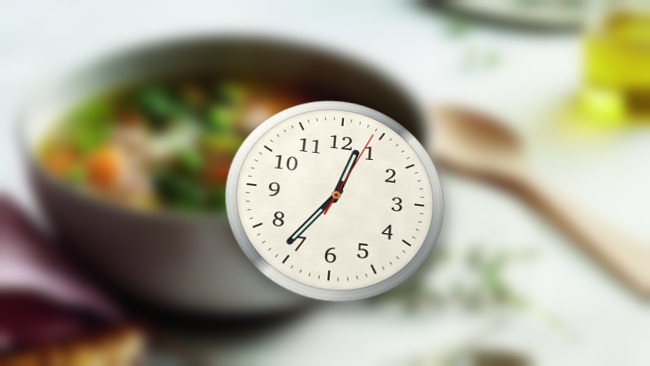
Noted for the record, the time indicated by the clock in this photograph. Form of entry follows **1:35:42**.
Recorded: **12:36:04**
